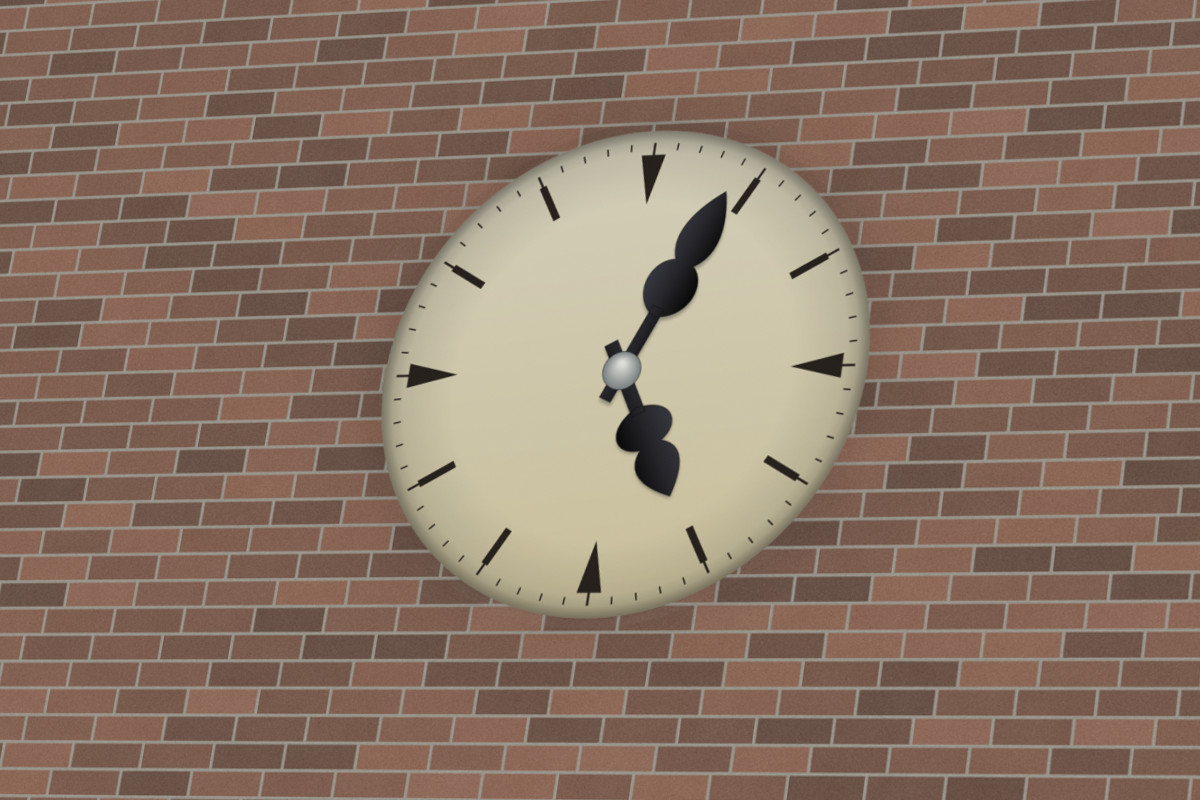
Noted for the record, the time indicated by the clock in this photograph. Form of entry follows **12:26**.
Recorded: **5:04**
